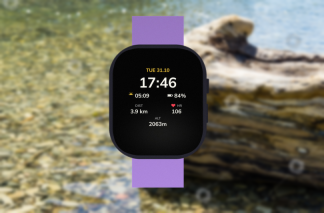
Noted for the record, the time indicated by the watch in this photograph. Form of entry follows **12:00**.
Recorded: **17:46**
